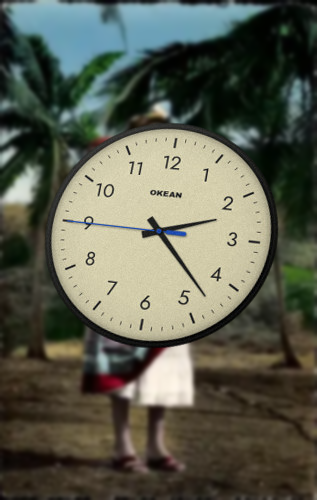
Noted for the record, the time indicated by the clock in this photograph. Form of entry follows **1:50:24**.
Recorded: **2:22:45**
